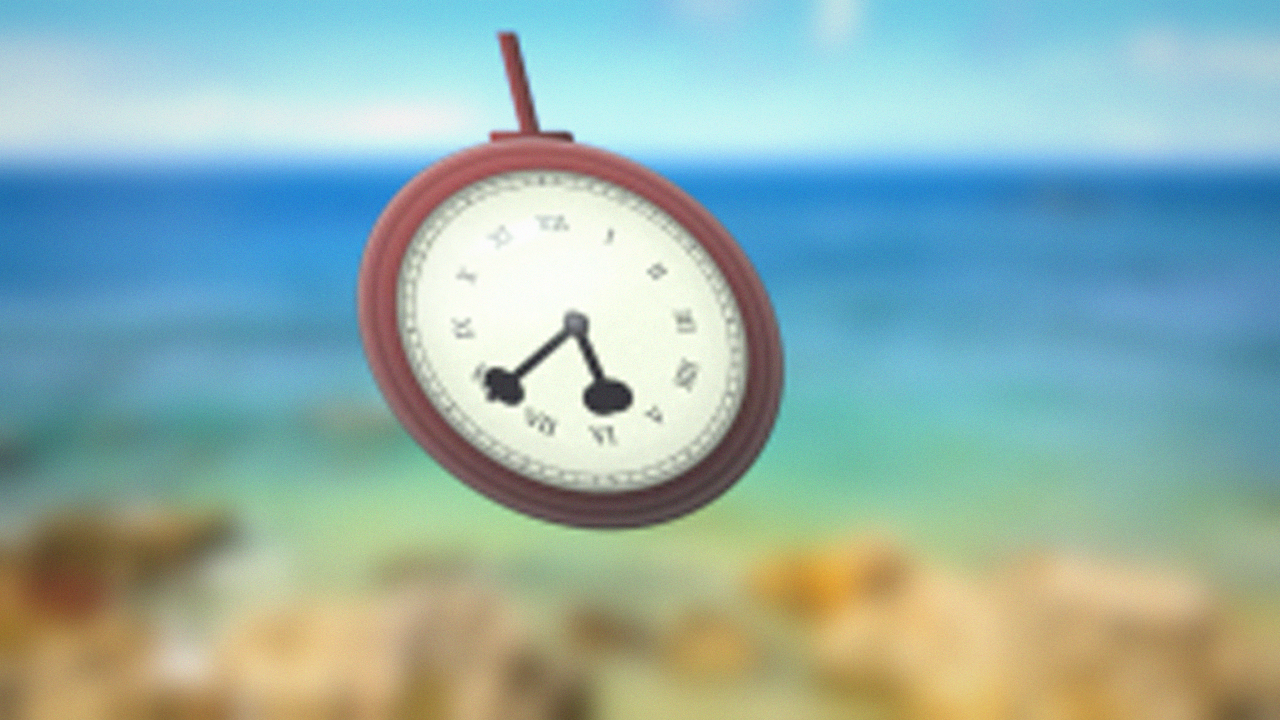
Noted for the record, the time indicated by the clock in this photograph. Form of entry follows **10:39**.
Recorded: **5:39**
